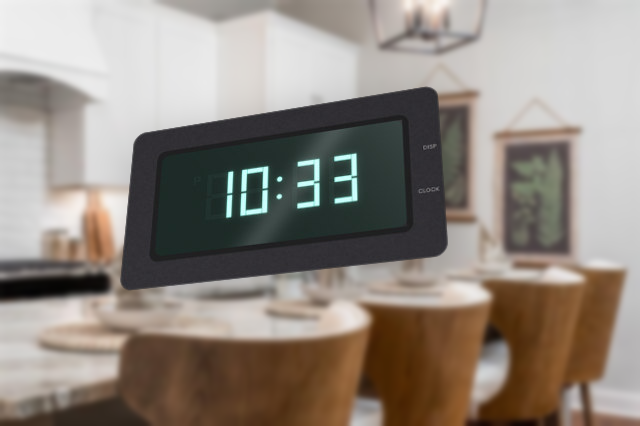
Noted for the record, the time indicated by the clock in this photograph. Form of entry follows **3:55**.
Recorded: **10:33**
